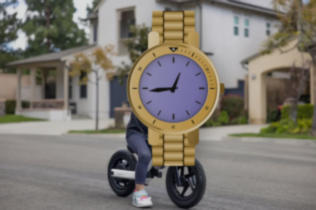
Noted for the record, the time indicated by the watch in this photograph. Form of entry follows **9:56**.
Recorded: **12:44**
